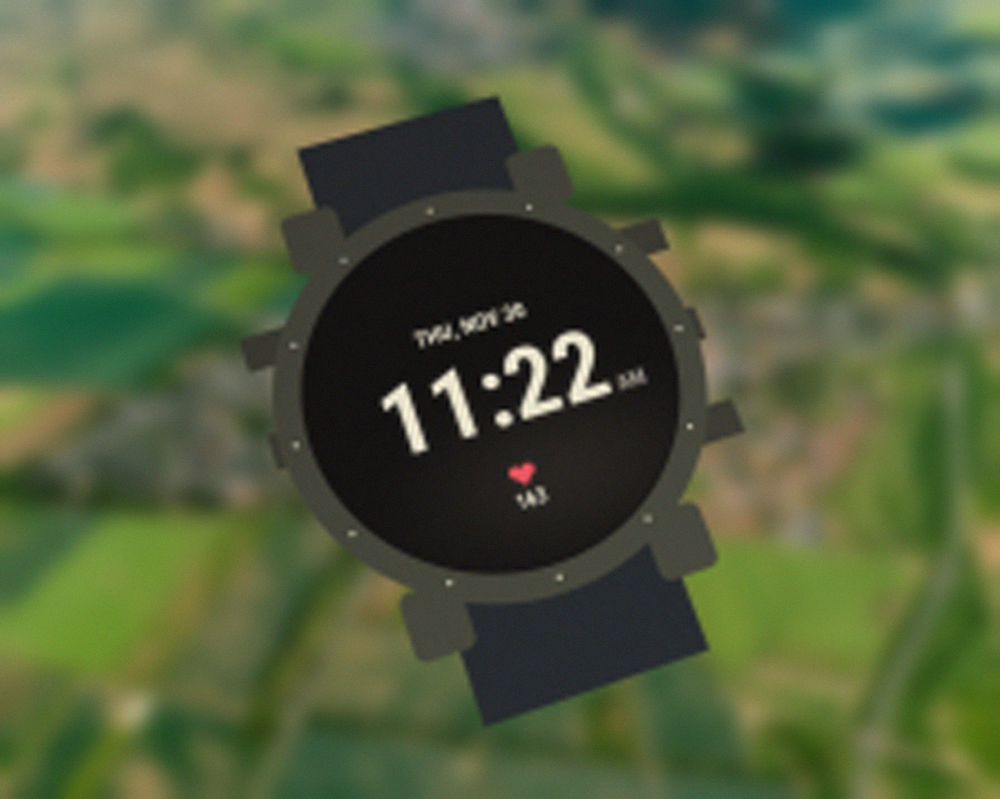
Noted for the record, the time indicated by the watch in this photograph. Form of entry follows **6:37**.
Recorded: **11:22**
